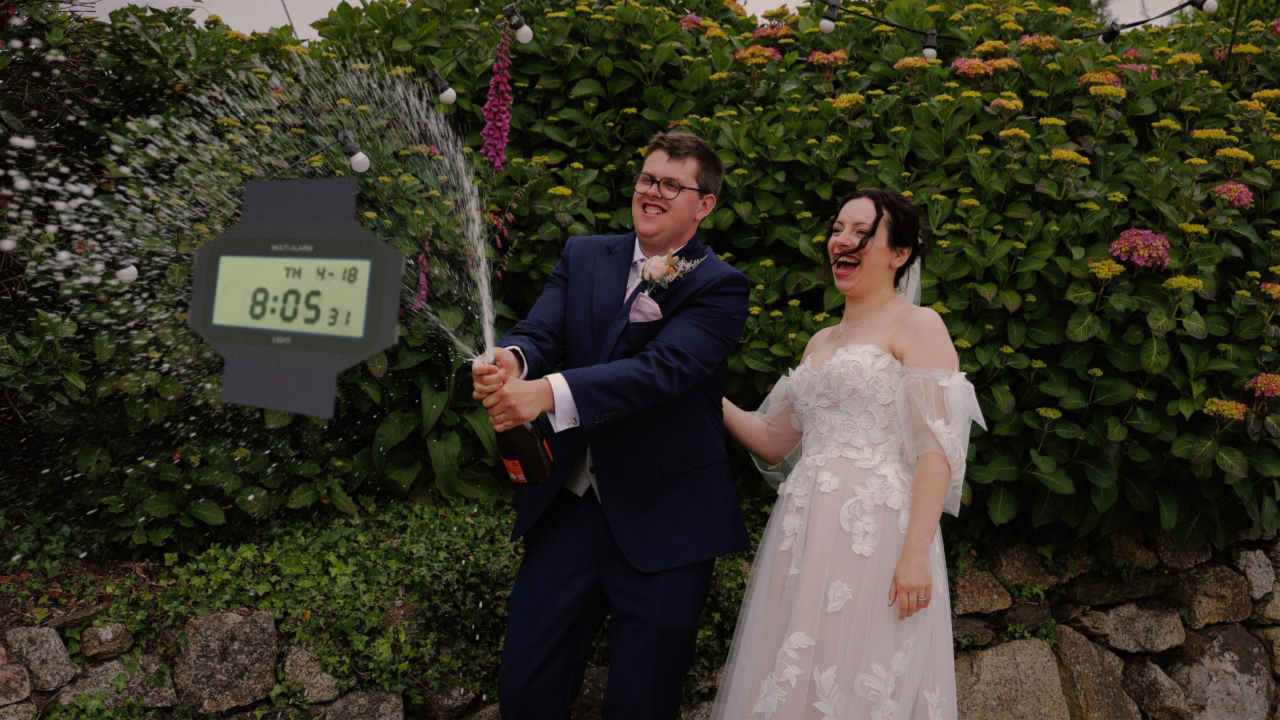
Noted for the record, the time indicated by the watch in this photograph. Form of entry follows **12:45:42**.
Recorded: **8:05:31**
